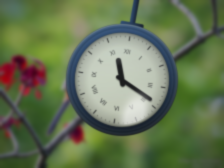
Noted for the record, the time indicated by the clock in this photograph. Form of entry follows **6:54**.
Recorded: **11:19**
